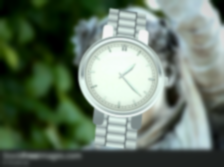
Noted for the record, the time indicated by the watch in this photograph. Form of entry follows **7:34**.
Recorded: **1:22**
